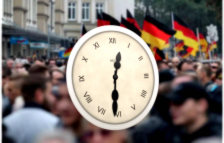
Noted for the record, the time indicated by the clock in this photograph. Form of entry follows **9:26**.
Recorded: **12:31**
